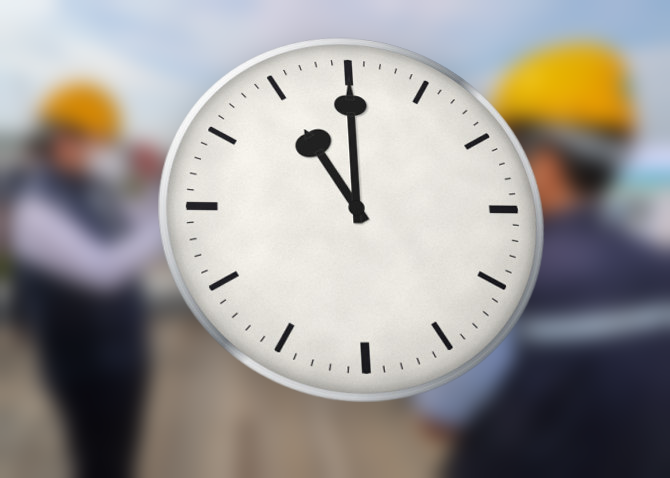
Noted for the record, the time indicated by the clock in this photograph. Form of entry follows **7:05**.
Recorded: **11:00**
